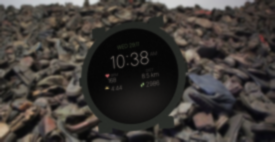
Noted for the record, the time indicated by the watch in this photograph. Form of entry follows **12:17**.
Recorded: **10:38**
